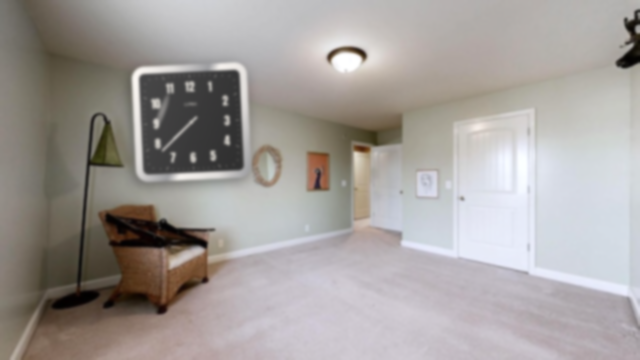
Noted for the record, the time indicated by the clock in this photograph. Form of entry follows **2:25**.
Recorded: **7:38**
